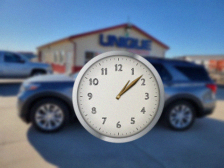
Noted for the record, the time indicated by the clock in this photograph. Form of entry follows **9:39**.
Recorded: **1:08**
